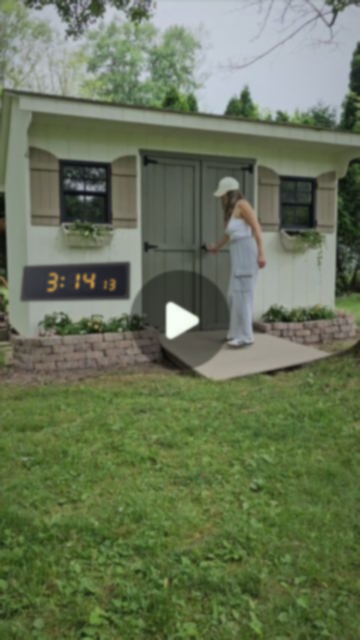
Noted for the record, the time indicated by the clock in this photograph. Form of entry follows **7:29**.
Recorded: **3:14**
